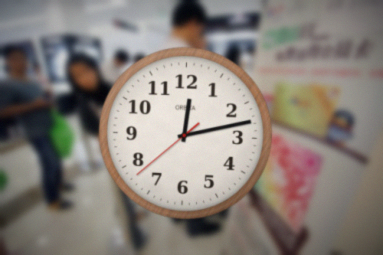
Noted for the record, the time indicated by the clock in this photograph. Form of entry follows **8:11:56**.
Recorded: **12:12:38**
